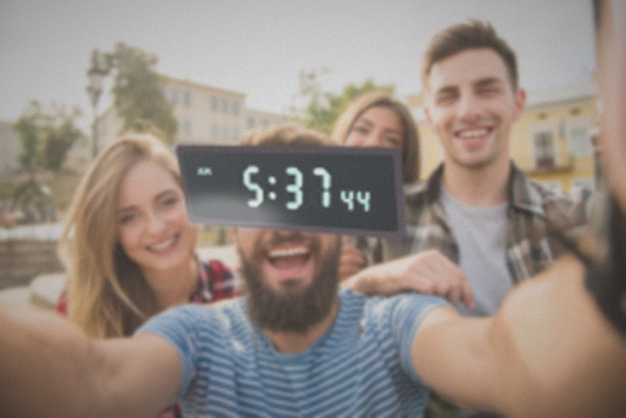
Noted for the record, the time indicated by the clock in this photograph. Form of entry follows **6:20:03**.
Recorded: **5:37:44**
